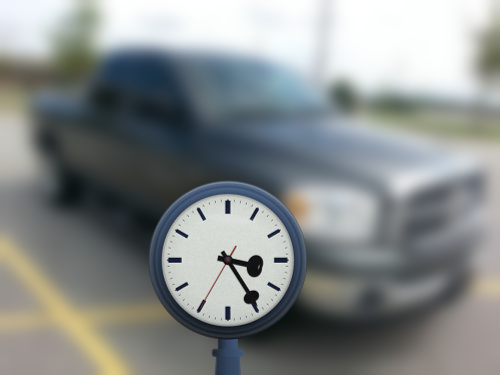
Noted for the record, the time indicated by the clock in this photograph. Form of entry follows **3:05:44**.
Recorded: **3:24:35**
